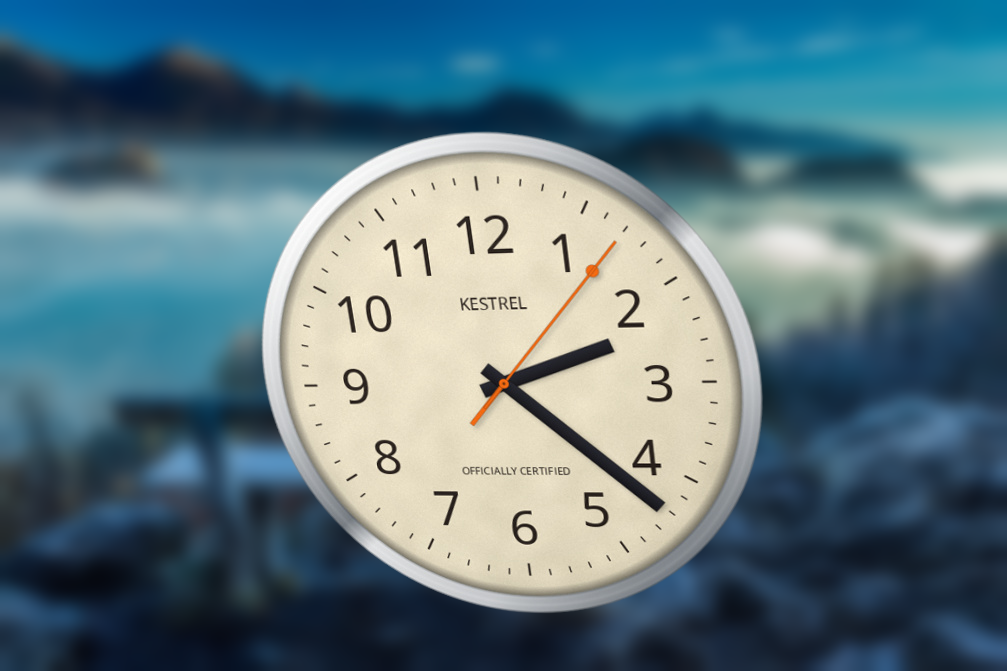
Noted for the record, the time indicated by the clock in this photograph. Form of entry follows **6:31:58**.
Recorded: **2:22:07**
